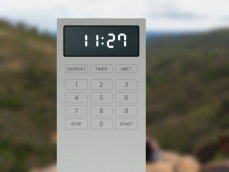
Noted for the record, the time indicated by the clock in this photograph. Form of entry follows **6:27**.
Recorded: **11:27**
